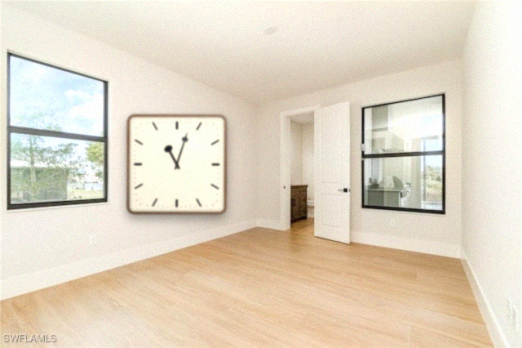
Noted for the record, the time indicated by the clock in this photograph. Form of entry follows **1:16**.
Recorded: **11:03**
